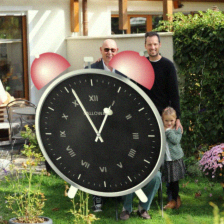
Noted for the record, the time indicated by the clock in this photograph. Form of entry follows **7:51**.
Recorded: **12:56**
